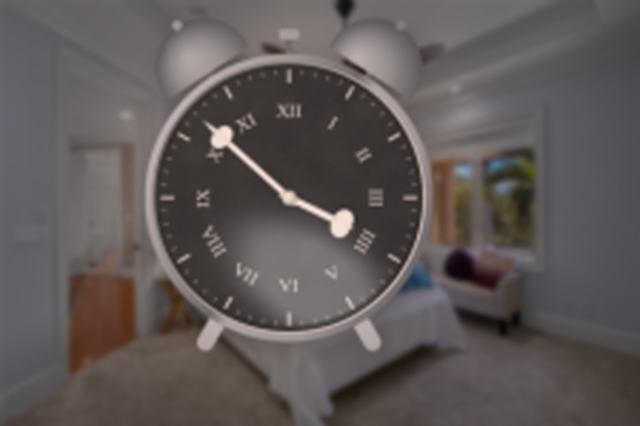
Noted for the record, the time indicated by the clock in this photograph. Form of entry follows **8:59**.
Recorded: **3:52**
